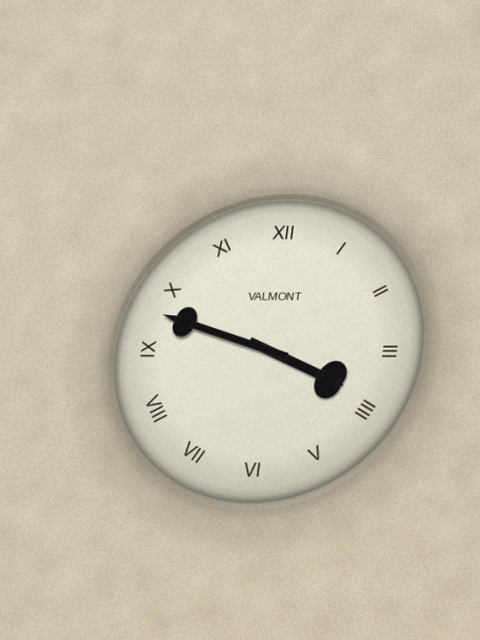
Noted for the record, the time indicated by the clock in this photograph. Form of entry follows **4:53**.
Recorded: **3:48**
